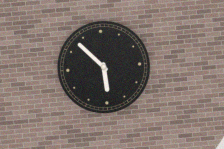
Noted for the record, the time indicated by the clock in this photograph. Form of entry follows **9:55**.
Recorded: **5:53**
